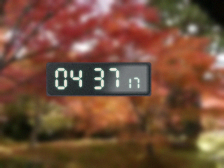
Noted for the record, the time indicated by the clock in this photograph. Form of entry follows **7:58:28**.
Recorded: **4:37:17**
